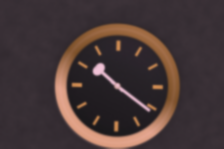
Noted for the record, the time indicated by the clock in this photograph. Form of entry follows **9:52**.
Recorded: **10:21**
